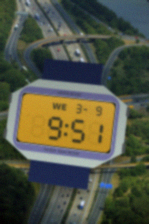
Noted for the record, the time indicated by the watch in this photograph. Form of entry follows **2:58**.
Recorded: **9:51**
